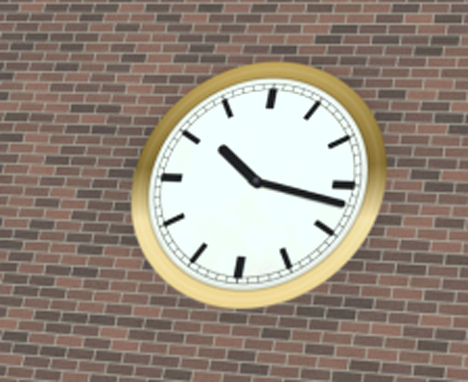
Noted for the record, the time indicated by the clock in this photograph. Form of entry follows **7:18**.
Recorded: **10:17**
